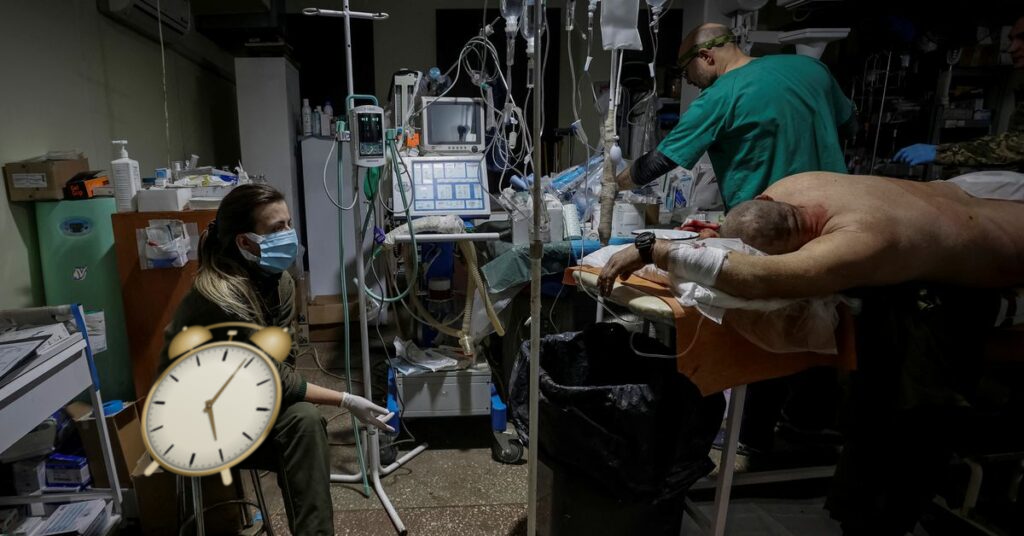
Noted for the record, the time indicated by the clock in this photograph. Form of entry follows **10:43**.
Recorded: **5:04**
